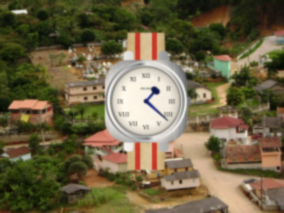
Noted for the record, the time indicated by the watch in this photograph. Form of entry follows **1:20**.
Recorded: **1:22**
